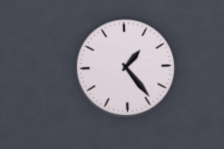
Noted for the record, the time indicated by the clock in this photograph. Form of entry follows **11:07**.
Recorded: **1:24**
